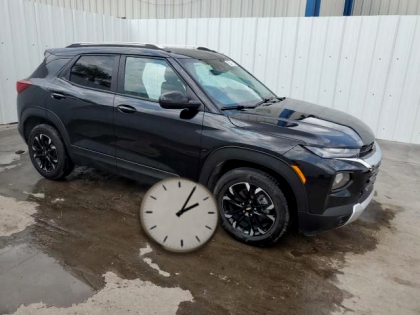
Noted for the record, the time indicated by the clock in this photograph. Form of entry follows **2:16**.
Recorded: **2:05**
